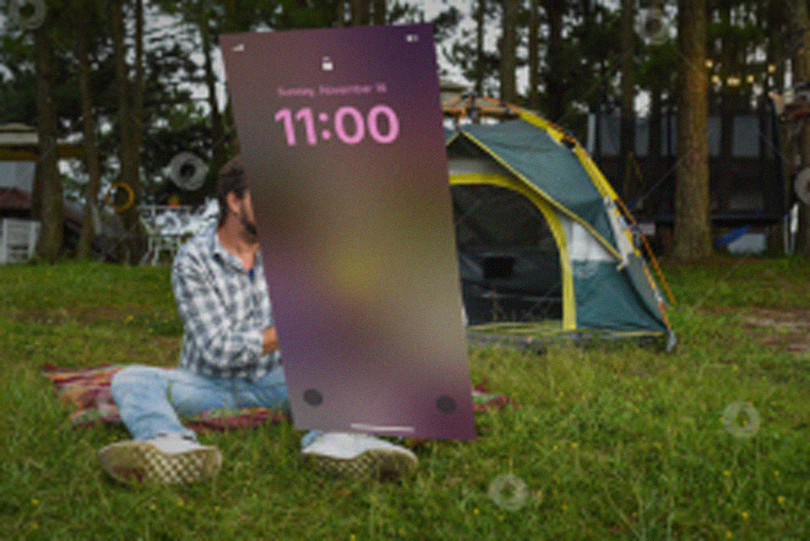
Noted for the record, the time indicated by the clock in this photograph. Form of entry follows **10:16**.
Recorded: **11:00**
